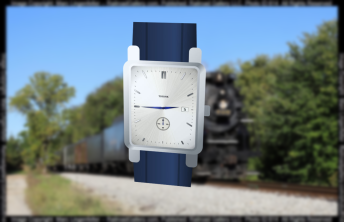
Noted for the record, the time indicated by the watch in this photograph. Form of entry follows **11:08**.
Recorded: **2:45**
